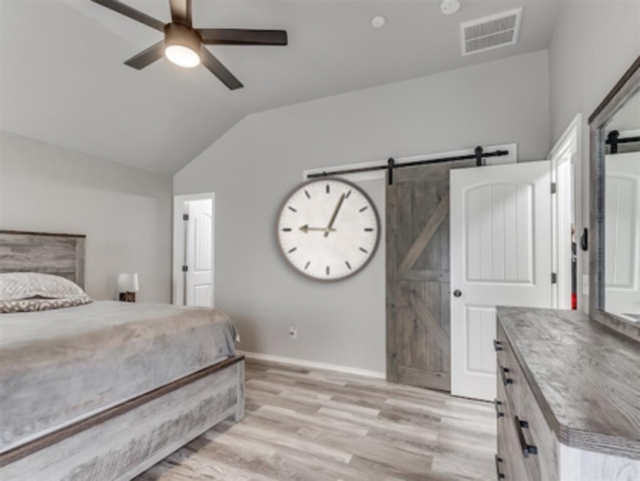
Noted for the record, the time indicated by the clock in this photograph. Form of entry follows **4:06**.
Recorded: **9:04**
